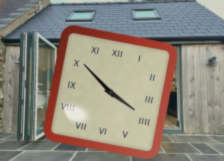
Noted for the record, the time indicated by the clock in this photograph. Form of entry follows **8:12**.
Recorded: **3:51**
